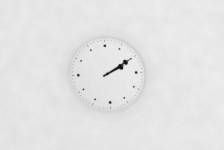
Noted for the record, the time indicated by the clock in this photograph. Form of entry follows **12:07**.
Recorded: **2:10**
